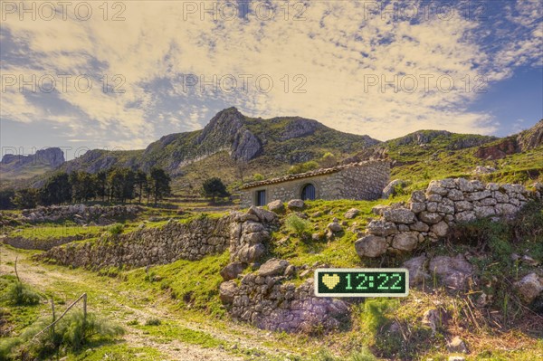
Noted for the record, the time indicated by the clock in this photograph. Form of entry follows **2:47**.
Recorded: **12:22**
